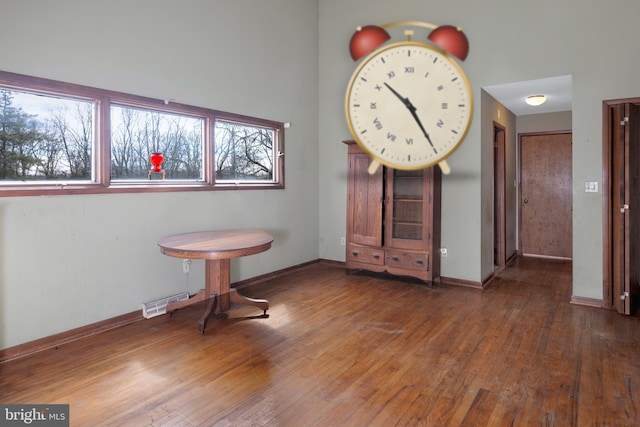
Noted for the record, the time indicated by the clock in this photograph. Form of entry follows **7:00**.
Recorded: **10:25**
